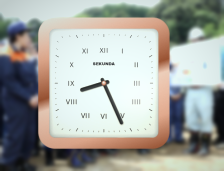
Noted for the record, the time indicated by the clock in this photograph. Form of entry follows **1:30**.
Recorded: **8:26**
